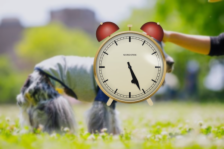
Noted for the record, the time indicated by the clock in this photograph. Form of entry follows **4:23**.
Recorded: **5:26**
